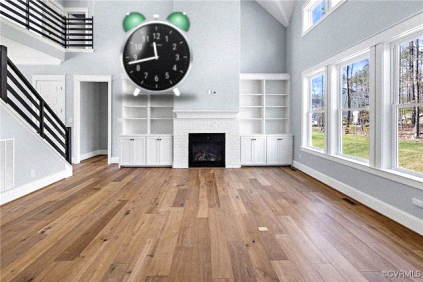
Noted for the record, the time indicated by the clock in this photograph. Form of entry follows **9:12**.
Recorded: **11:43**
